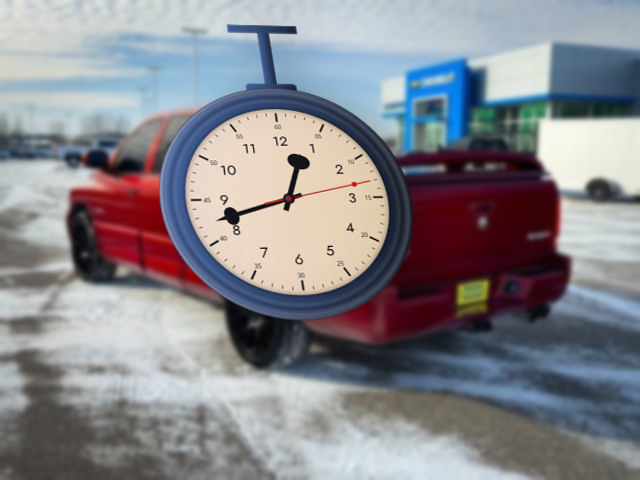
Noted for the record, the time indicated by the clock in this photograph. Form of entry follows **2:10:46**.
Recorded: **12:42:13**
